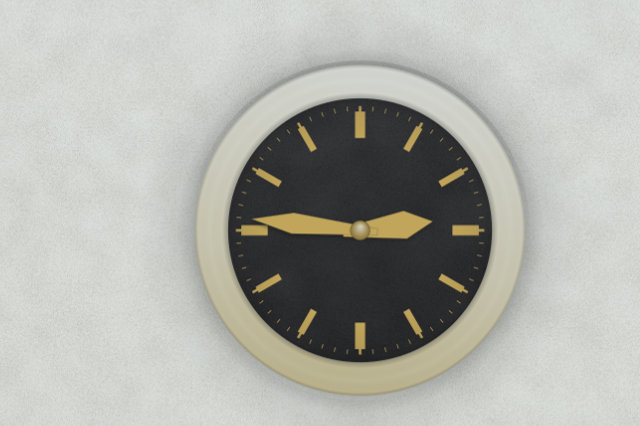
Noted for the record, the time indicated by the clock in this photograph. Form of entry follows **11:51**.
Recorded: **2:46**
